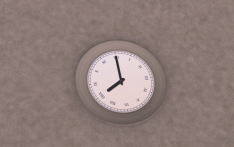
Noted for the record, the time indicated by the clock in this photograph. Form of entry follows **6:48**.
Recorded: **8:00**
